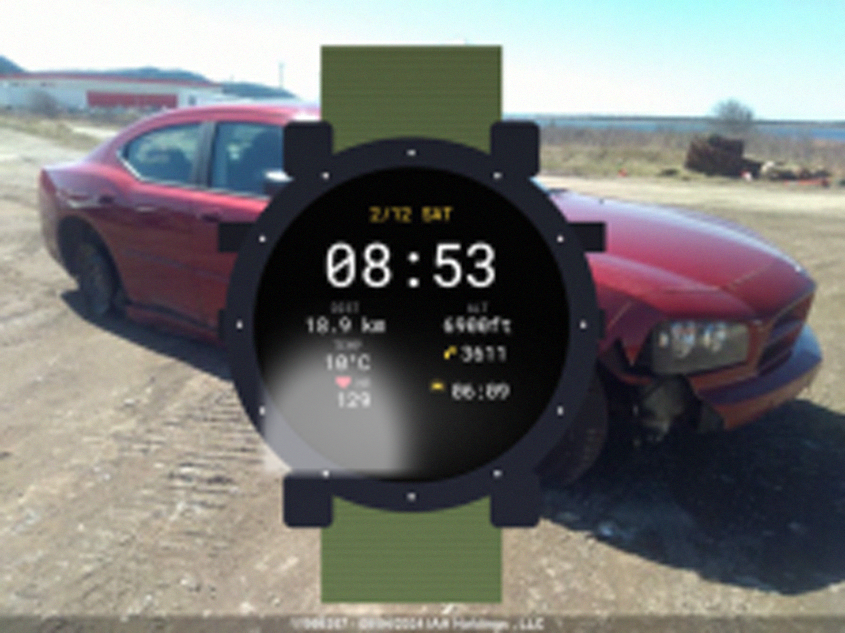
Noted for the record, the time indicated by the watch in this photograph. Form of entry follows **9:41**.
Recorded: **8:53**
